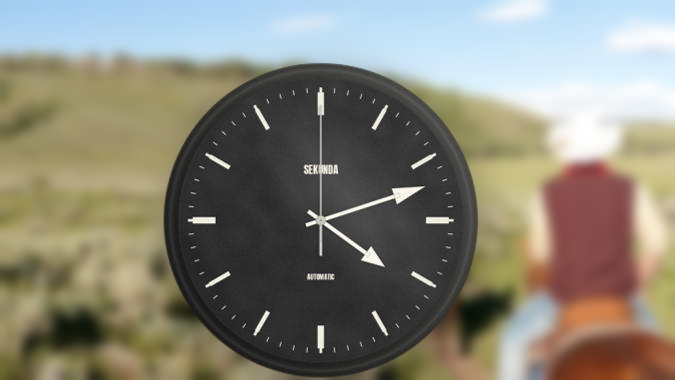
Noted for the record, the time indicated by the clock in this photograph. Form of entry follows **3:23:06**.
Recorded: **4:12:00**
